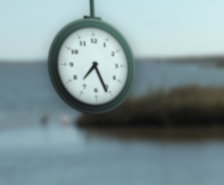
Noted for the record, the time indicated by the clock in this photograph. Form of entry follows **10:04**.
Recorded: **7:26**
